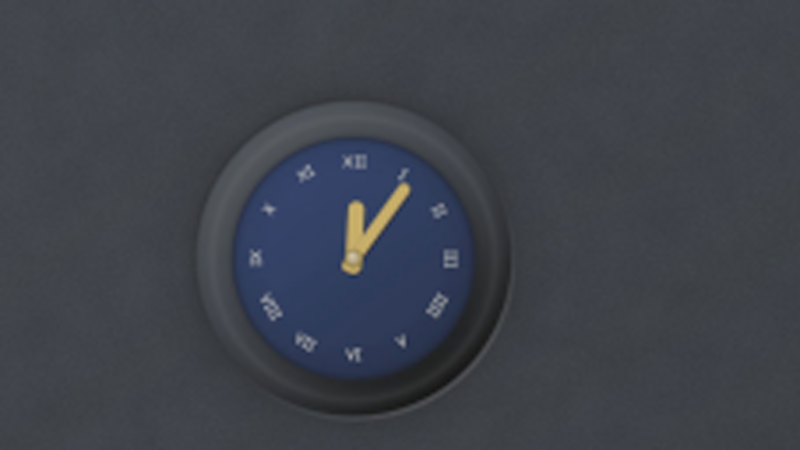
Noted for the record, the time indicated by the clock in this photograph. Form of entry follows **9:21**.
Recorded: **12:06**
